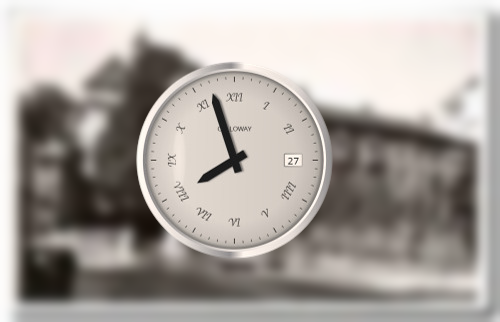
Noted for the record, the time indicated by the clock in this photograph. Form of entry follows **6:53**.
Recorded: **7:57**
